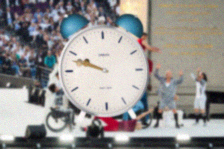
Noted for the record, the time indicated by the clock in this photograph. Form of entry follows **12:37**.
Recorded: **9:48**
